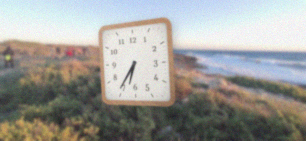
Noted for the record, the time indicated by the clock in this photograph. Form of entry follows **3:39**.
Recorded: **6:36**
